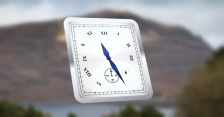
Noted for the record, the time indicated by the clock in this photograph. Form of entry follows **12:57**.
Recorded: **11:26**
